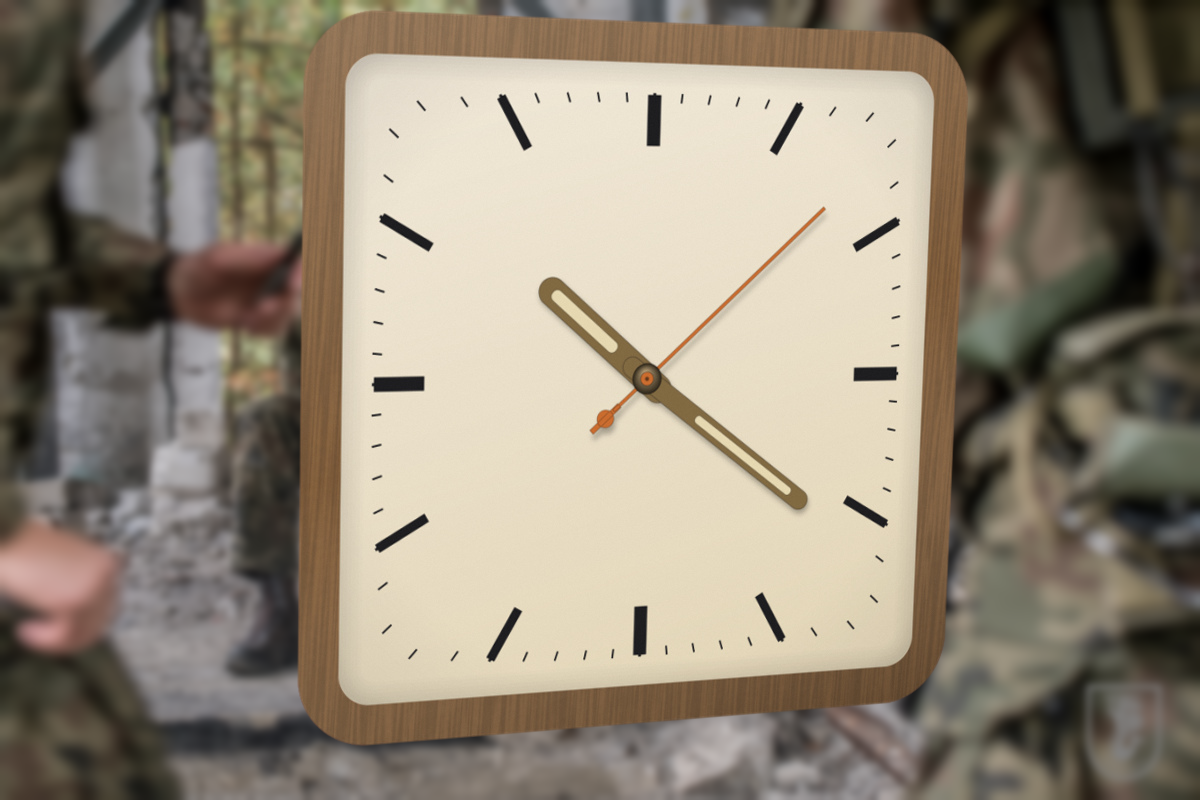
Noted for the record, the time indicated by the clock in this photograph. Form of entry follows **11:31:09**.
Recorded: **10:21:08**
